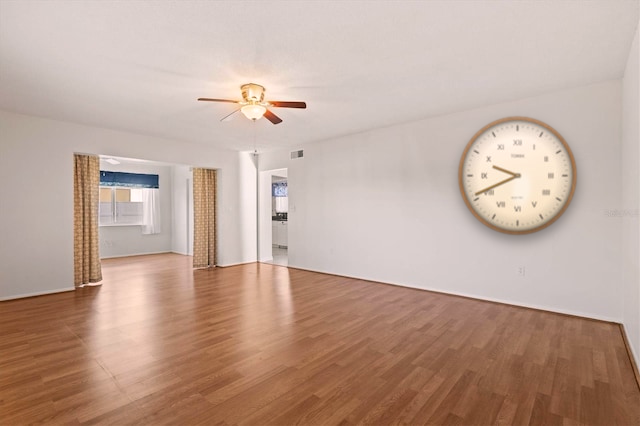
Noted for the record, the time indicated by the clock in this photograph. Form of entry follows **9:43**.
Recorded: **9:41**
